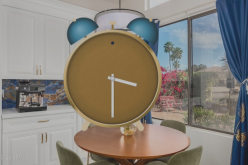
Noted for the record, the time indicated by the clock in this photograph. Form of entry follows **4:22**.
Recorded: **3:30**
